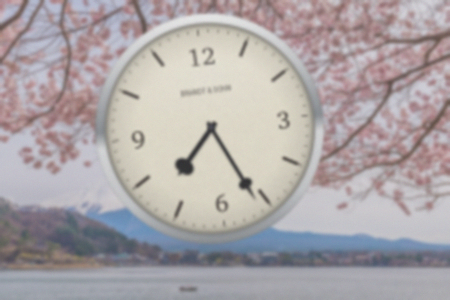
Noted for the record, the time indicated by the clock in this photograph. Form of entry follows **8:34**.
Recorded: **7:26**
